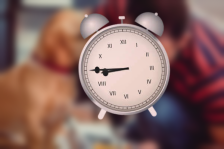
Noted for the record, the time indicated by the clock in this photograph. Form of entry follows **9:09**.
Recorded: **8:45**
